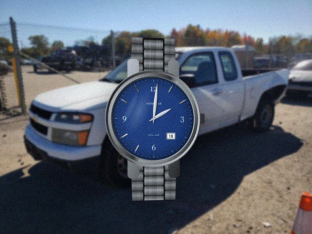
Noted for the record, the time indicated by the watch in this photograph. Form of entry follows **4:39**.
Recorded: **2:01**
